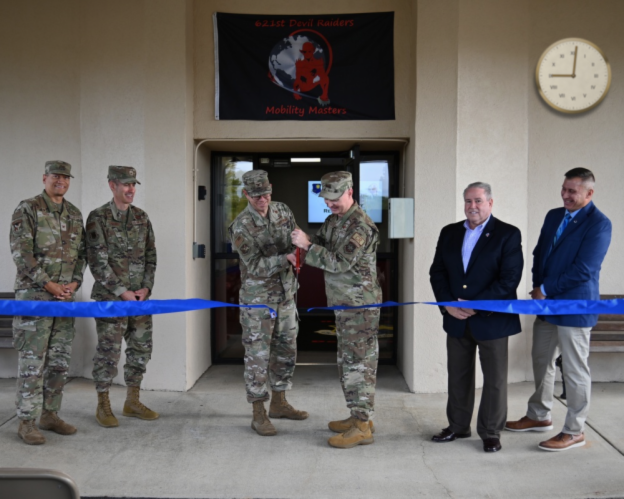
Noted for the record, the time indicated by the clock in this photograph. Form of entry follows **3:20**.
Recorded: **9:01**
